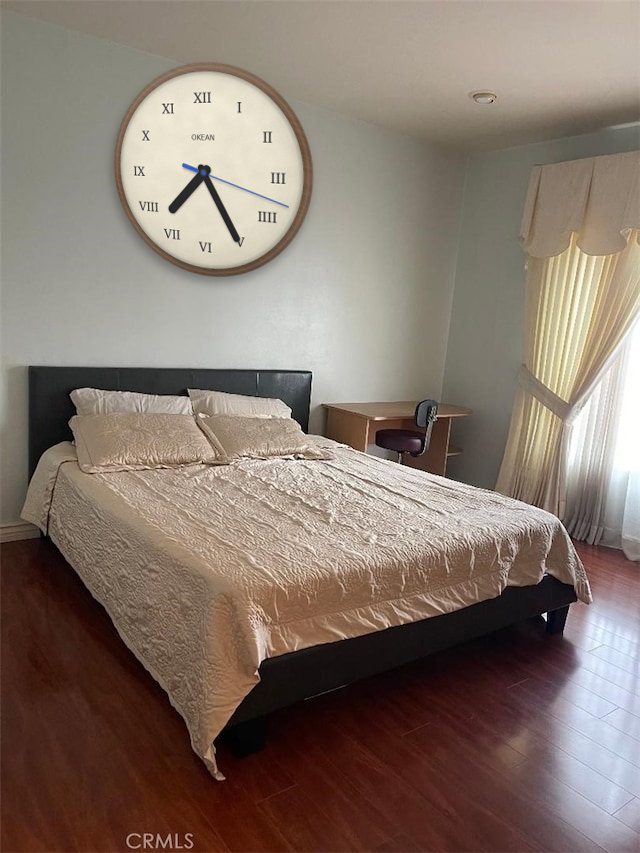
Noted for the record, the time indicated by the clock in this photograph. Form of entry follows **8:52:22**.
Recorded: **7:25:18**
